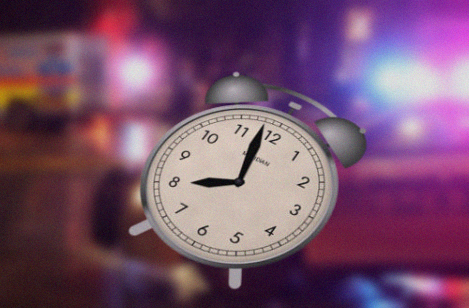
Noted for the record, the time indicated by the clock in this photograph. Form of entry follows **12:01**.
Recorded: **7:58**
